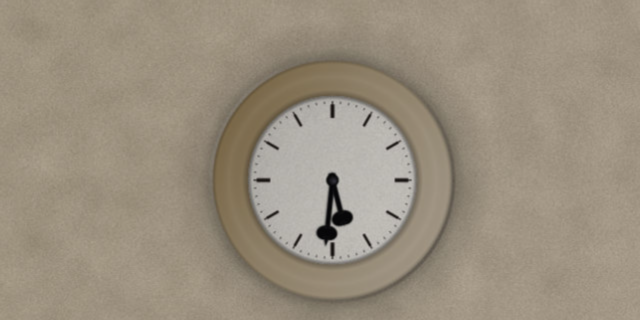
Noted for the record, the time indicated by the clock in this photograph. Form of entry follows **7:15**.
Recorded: **5:31**
